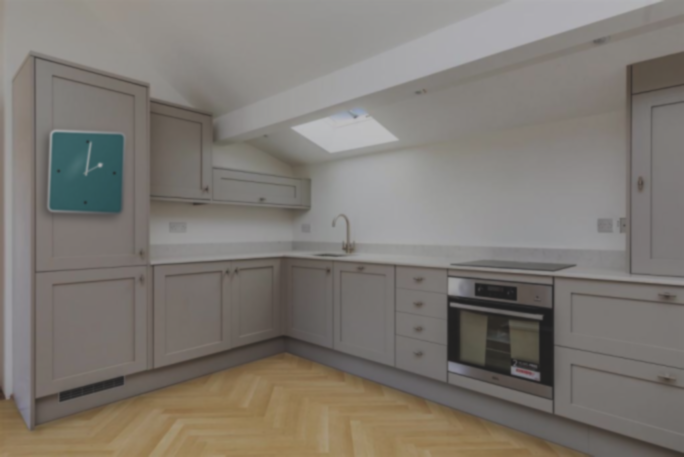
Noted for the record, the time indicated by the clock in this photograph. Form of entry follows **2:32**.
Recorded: **2:01**
